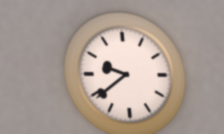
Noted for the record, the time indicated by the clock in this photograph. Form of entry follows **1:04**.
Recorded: **9:39**
